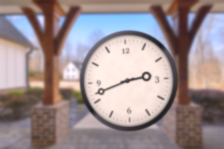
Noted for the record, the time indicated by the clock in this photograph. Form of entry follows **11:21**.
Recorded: **2:42**
